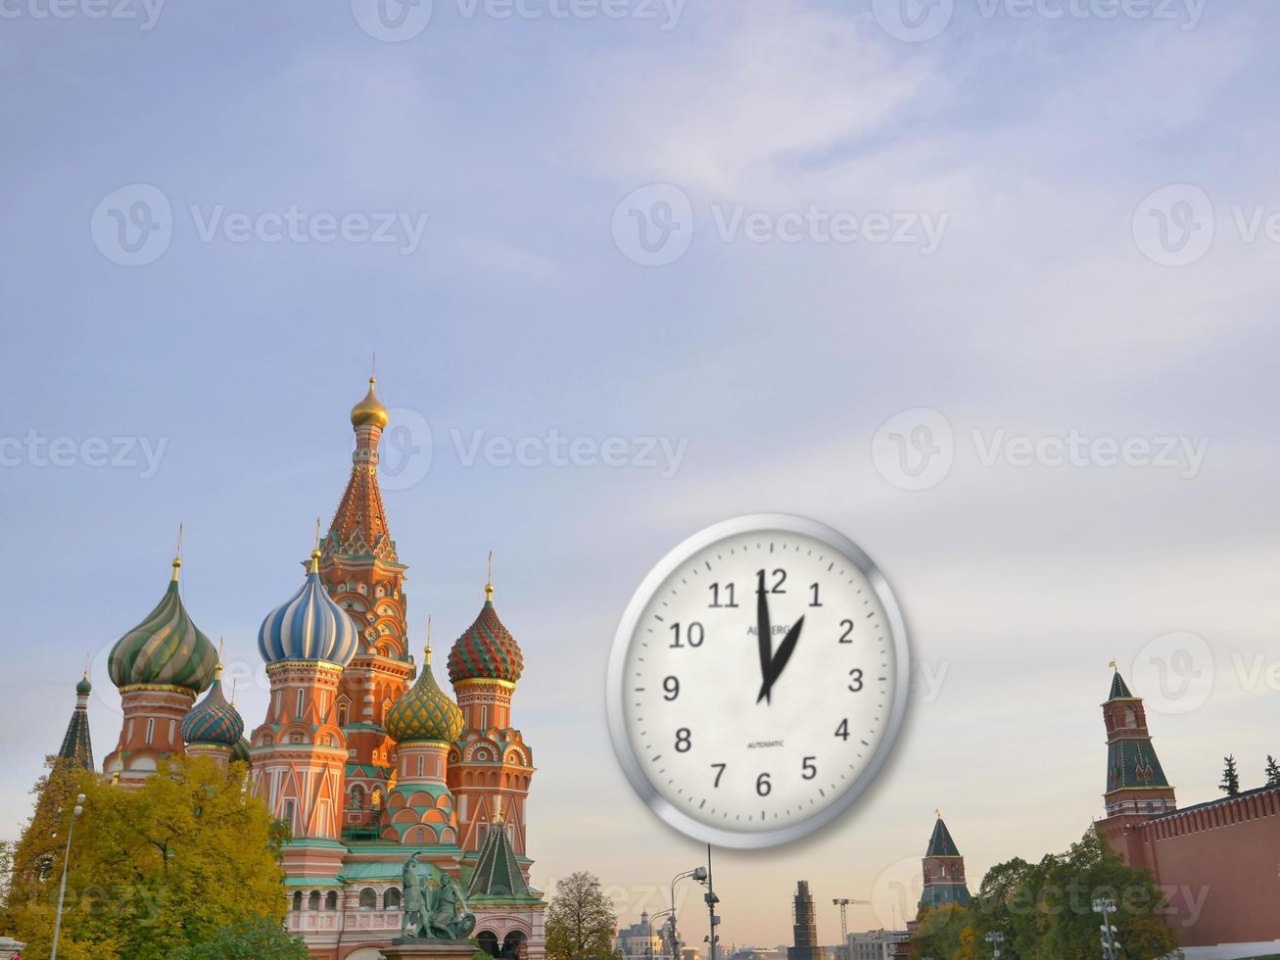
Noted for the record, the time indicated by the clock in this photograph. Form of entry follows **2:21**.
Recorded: **12:59**
